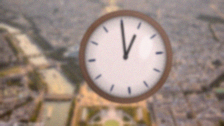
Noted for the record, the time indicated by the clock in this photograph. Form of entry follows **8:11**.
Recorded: **1:00**
